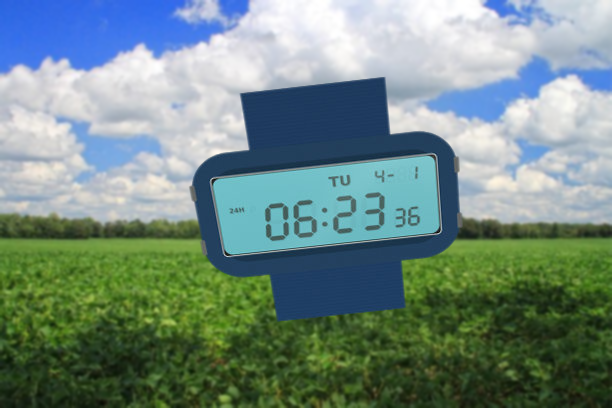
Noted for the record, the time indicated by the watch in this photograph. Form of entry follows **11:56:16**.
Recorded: **6:23:36**
